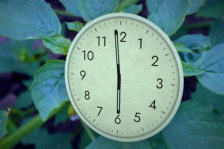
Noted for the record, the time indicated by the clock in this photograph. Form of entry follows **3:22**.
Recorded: **5:59**
